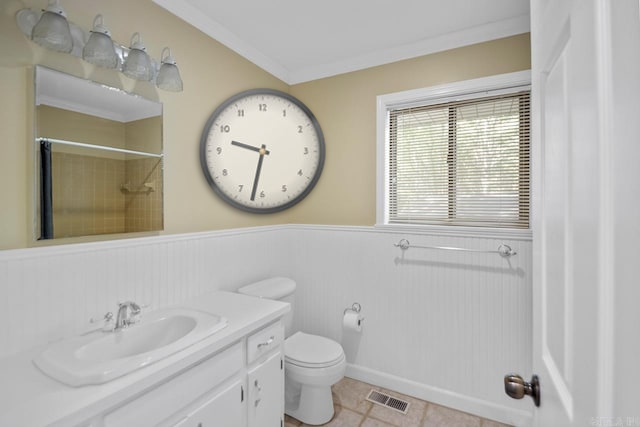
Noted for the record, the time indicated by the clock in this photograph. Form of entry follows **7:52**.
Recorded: **9:32**
